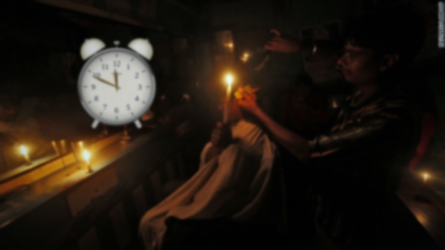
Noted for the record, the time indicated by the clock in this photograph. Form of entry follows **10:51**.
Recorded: **11:49**
